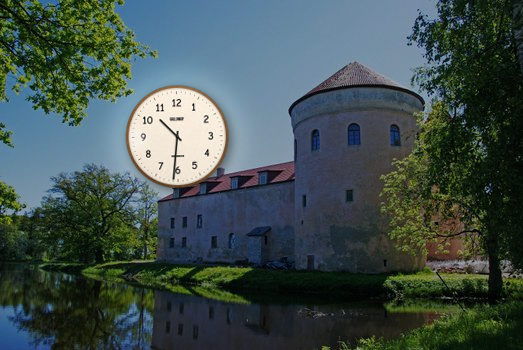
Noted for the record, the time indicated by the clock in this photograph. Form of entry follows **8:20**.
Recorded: **10:31**
